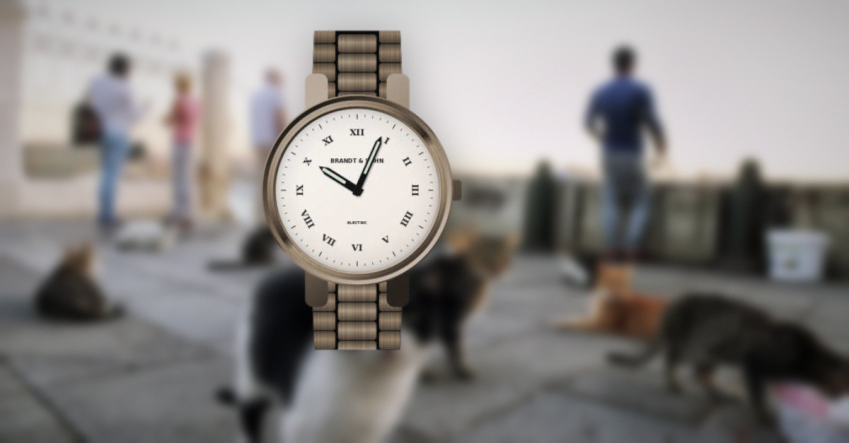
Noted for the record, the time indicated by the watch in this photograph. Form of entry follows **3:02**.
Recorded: **10:04**
